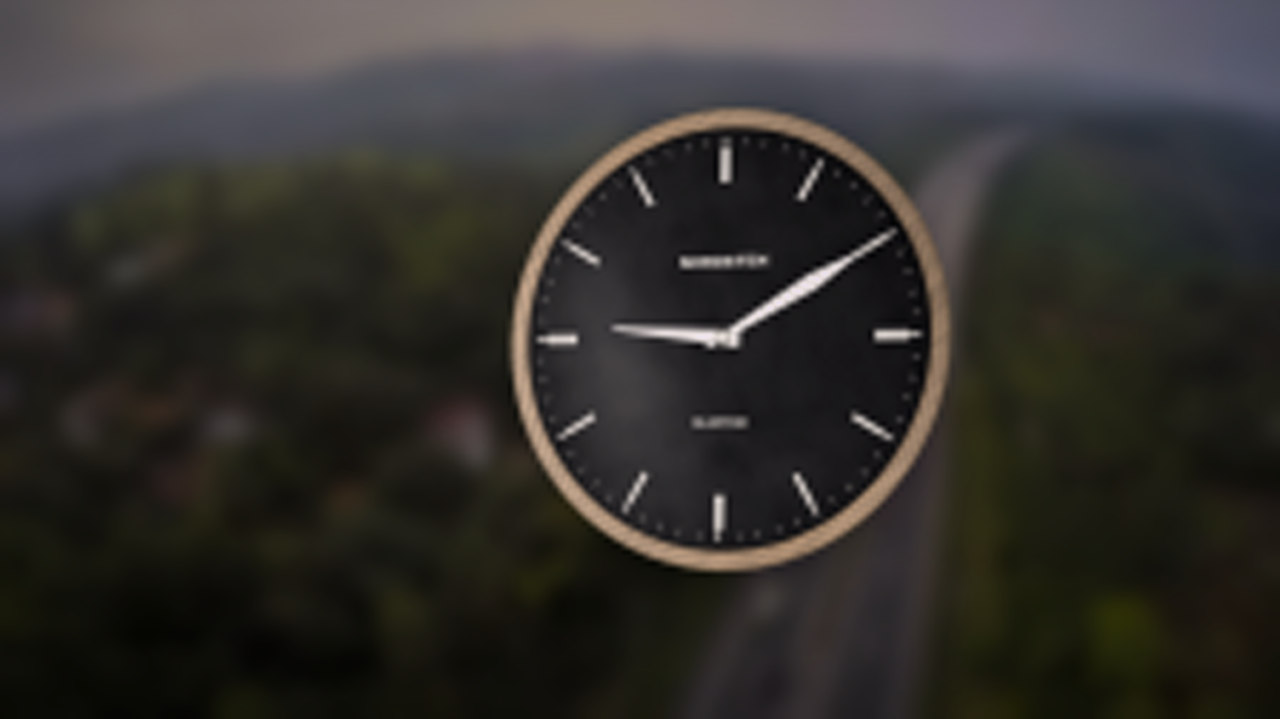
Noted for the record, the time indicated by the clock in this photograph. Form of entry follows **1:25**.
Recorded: **9:10**
